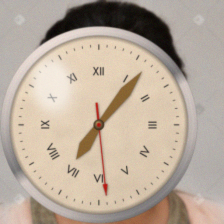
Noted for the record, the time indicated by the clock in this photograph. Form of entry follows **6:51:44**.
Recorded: **7:06:29**
